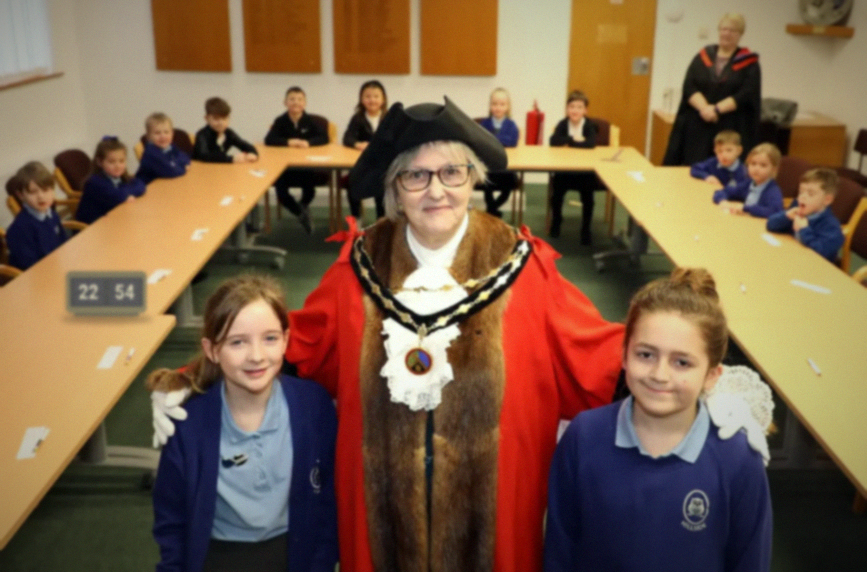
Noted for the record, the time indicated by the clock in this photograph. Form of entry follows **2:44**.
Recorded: **22:54**
